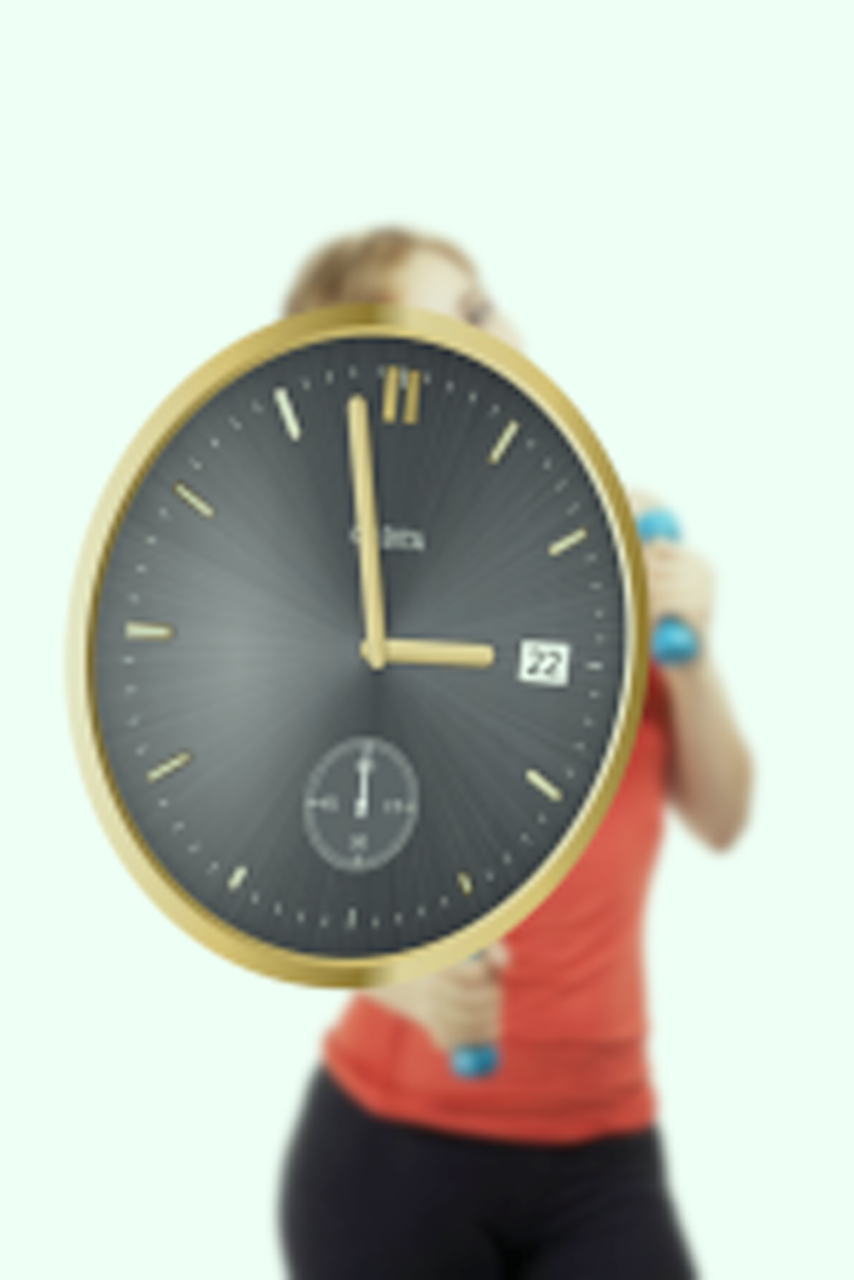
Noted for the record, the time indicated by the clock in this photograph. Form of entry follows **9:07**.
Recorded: **2:58**
